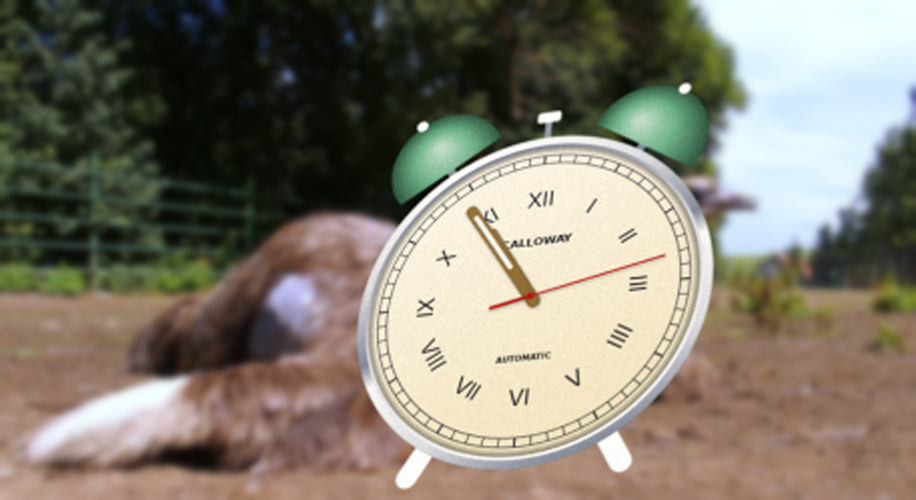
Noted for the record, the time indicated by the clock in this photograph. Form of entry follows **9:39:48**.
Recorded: **10:54:13**
